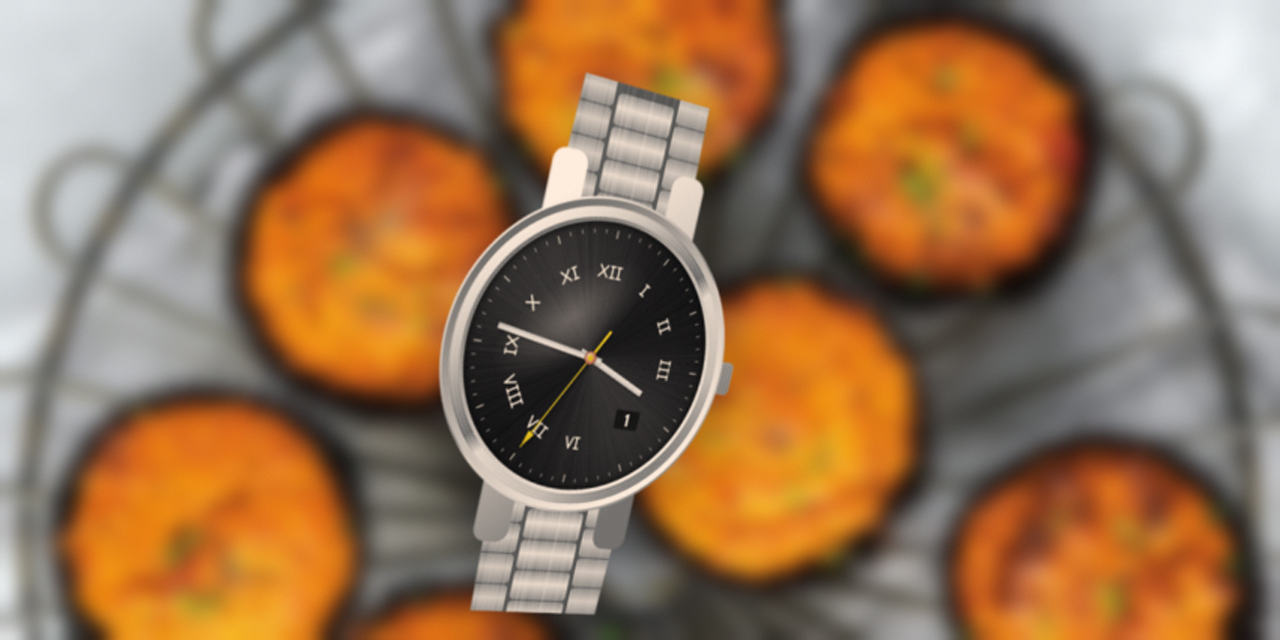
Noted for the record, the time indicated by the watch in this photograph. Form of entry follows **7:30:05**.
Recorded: **3:46:35**
